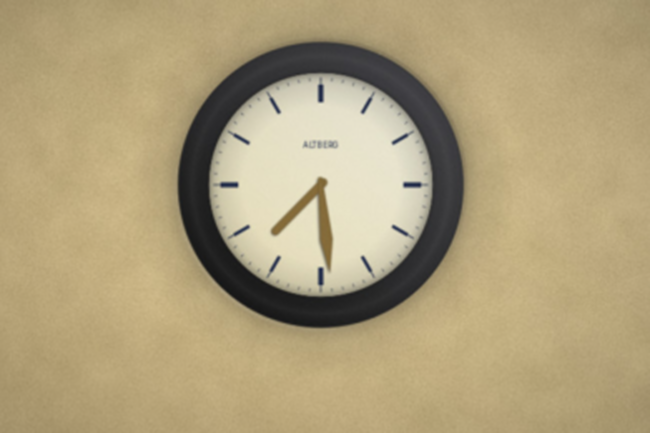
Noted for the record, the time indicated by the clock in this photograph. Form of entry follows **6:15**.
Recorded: **7:29**
